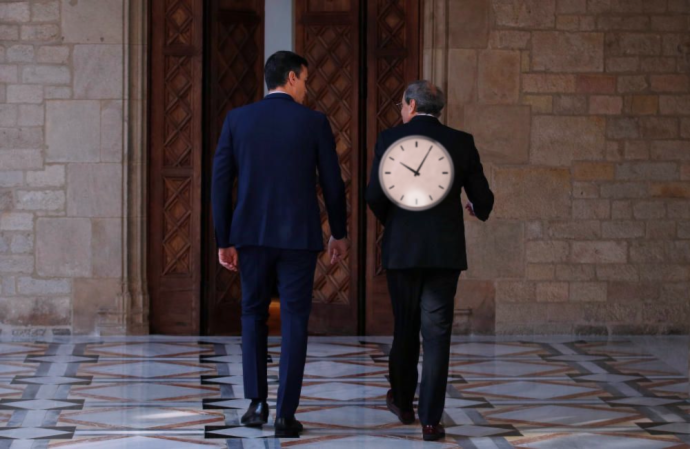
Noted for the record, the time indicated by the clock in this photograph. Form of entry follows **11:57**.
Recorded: **10:05**
